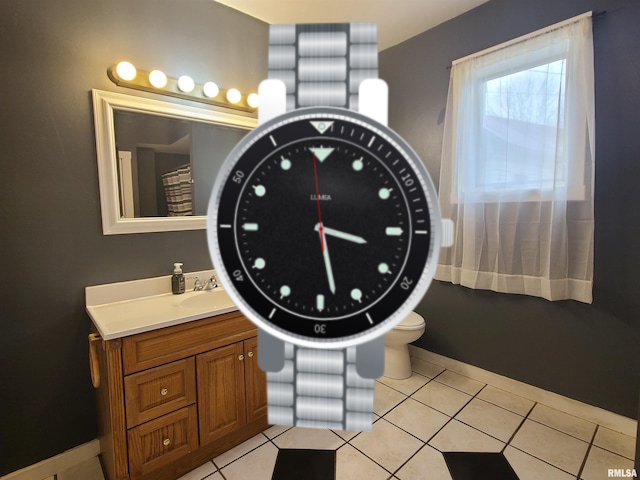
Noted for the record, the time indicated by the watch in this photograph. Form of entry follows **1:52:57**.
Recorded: **3:27:59**
